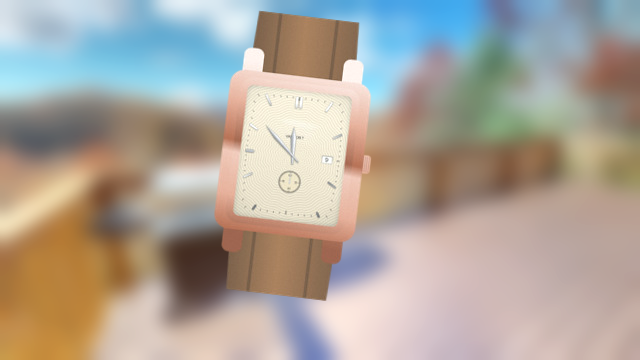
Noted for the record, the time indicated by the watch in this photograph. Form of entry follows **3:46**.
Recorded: **11:52**
